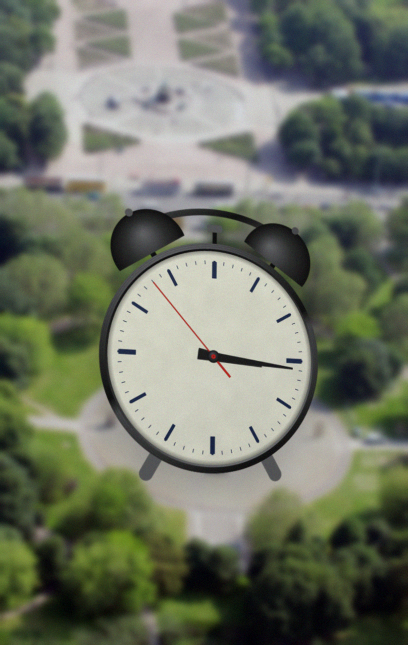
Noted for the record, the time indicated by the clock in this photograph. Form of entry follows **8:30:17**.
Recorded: **3:15:53**
